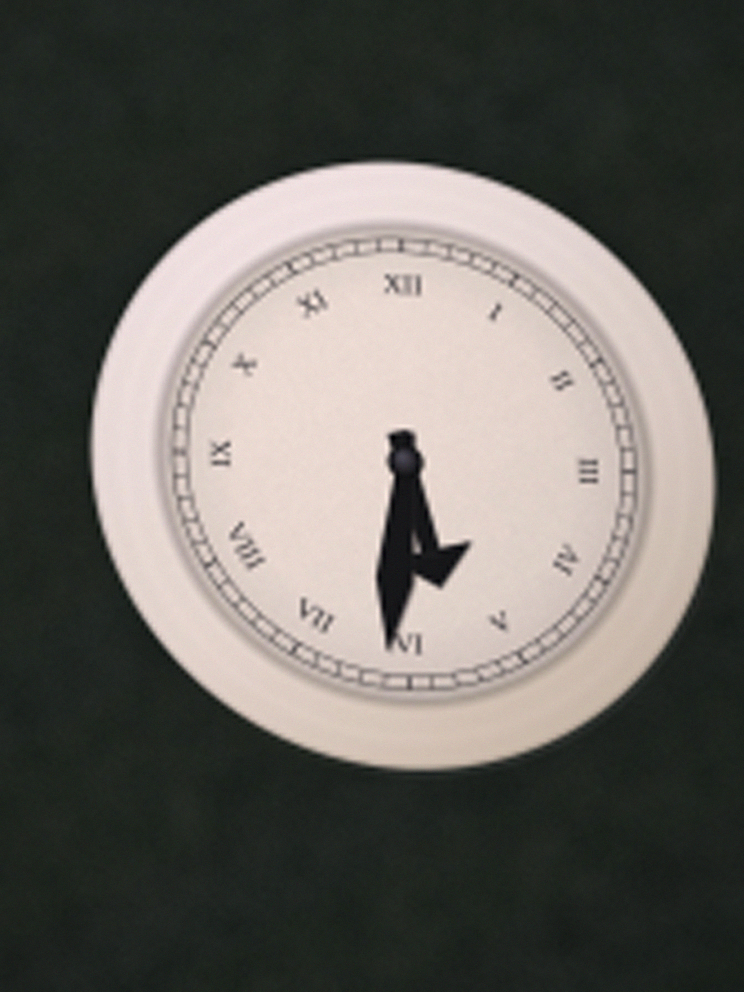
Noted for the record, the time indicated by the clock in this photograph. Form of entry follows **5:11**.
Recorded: **5:31**
